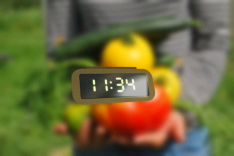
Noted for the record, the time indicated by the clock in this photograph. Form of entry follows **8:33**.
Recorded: **11:34**
